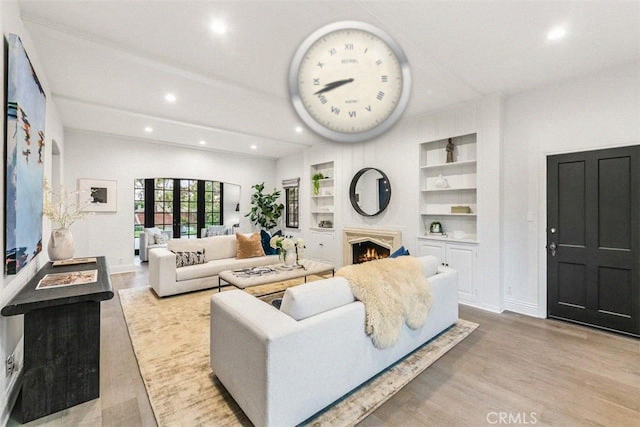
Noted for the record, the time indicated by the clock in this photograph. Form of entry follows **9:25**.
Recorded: **8:42**
